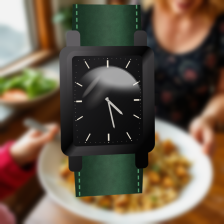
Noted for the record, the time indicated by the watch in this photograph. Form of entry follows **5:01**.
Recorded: **4:28**
